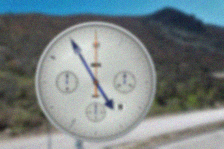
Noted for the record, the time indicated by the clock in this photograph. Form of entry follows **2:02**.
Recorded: **4:55**
